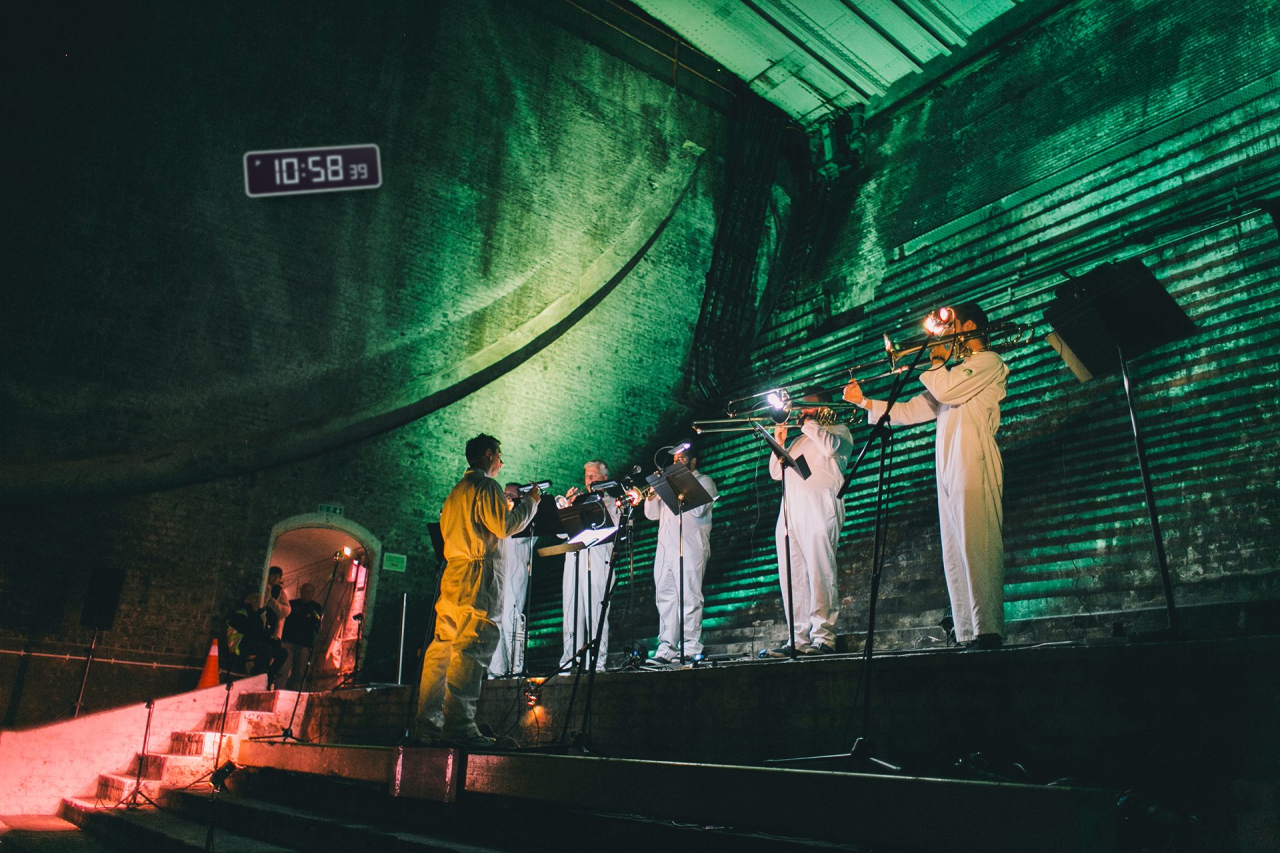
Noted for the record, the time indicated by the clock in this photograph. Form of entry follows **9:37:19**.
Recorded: **10:58:39**
